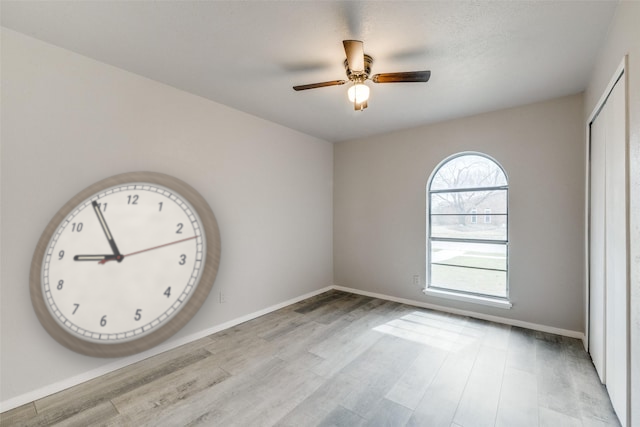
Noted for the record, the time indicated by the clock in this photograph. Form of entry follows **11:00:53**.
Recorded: **8:54:12**
